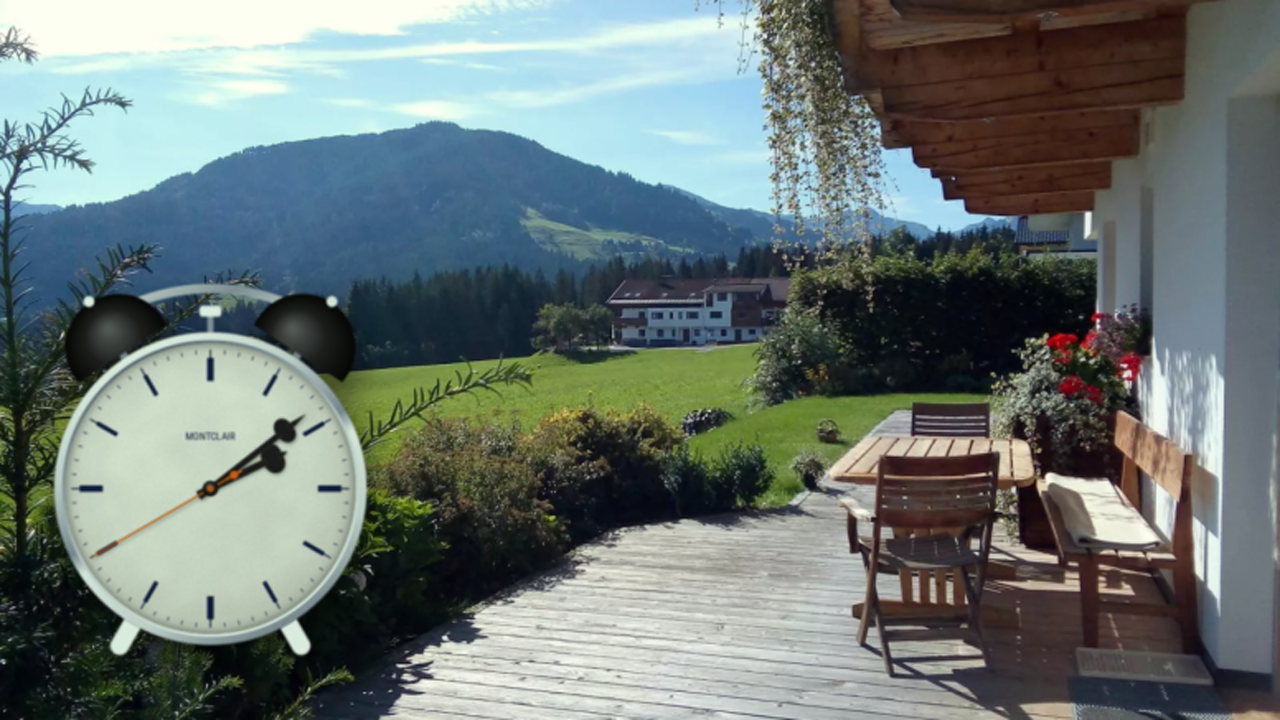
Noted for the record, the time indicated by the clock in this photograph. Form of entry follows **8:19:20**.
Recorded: **2:08:40**
